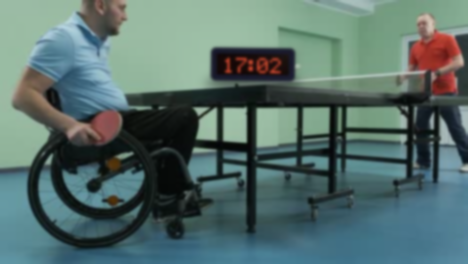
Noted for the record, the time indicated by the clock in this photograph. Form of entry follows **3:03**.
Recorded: **17:02**
